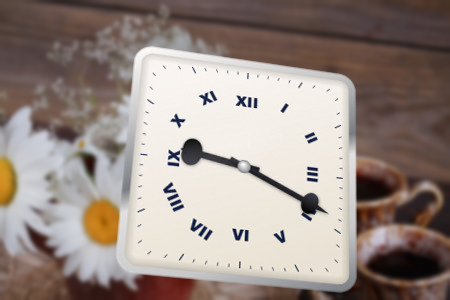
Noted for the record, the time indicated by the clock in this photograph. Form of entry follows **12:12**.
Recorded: **9:19**
